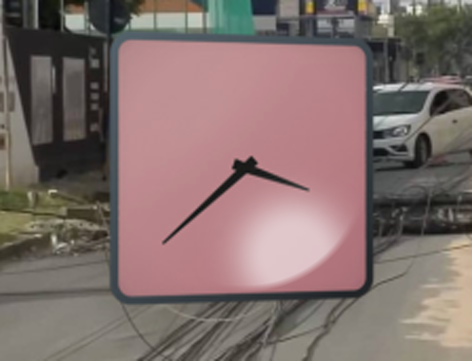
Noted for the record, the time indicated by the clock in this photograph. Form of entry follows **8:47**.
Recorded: **3:38**
